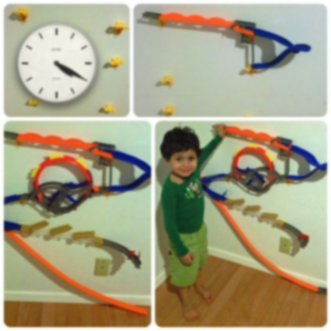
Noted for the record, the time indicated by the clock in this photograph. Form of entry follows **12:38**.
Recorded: **4:20**
